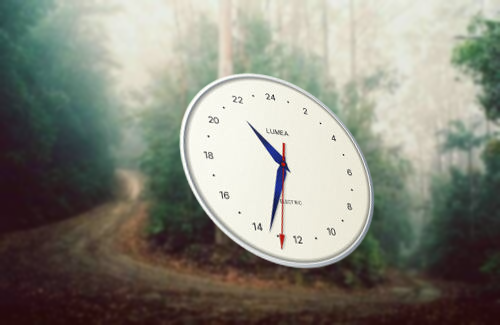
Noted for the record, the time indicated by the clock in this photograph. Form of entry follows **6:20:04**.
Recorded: **21:33:32**
